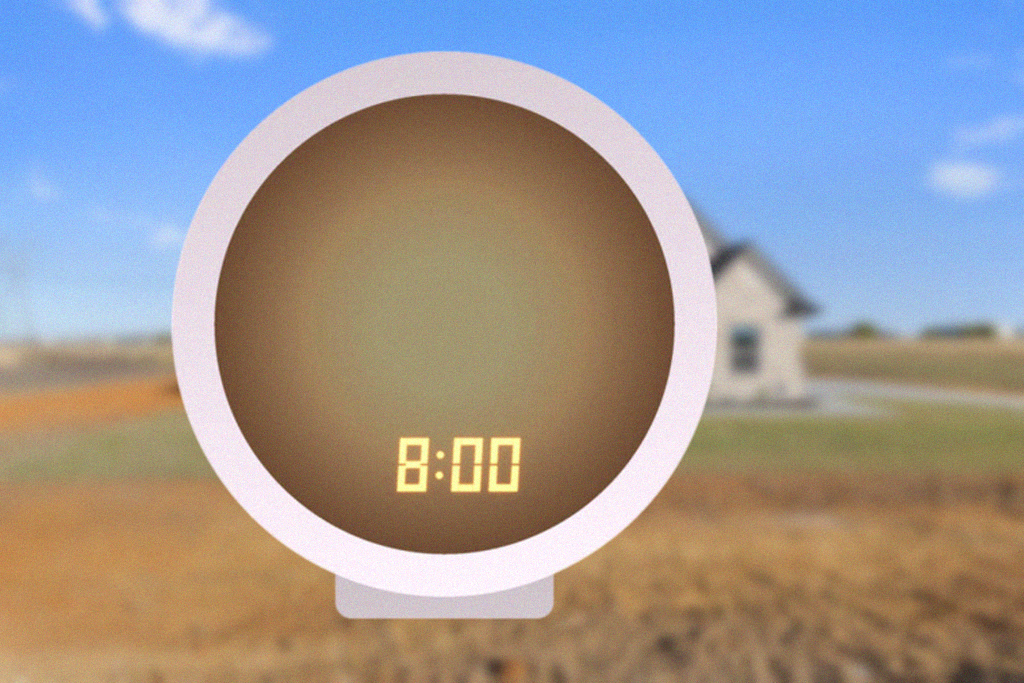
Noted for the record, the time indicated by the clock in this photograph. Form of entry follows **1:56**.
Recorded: **8:00**
